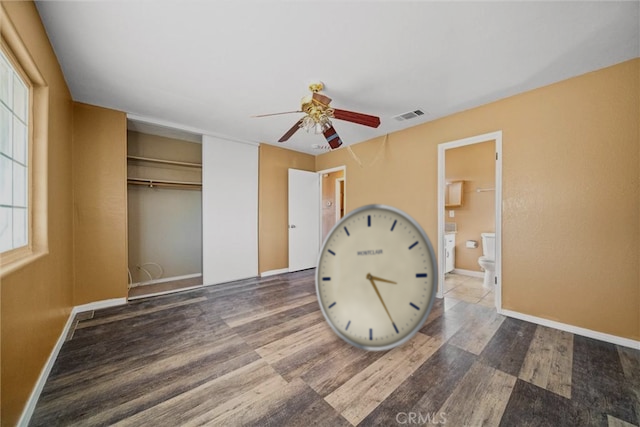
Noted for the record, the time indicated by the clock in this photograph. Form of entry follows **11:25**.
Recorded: **3:25**
